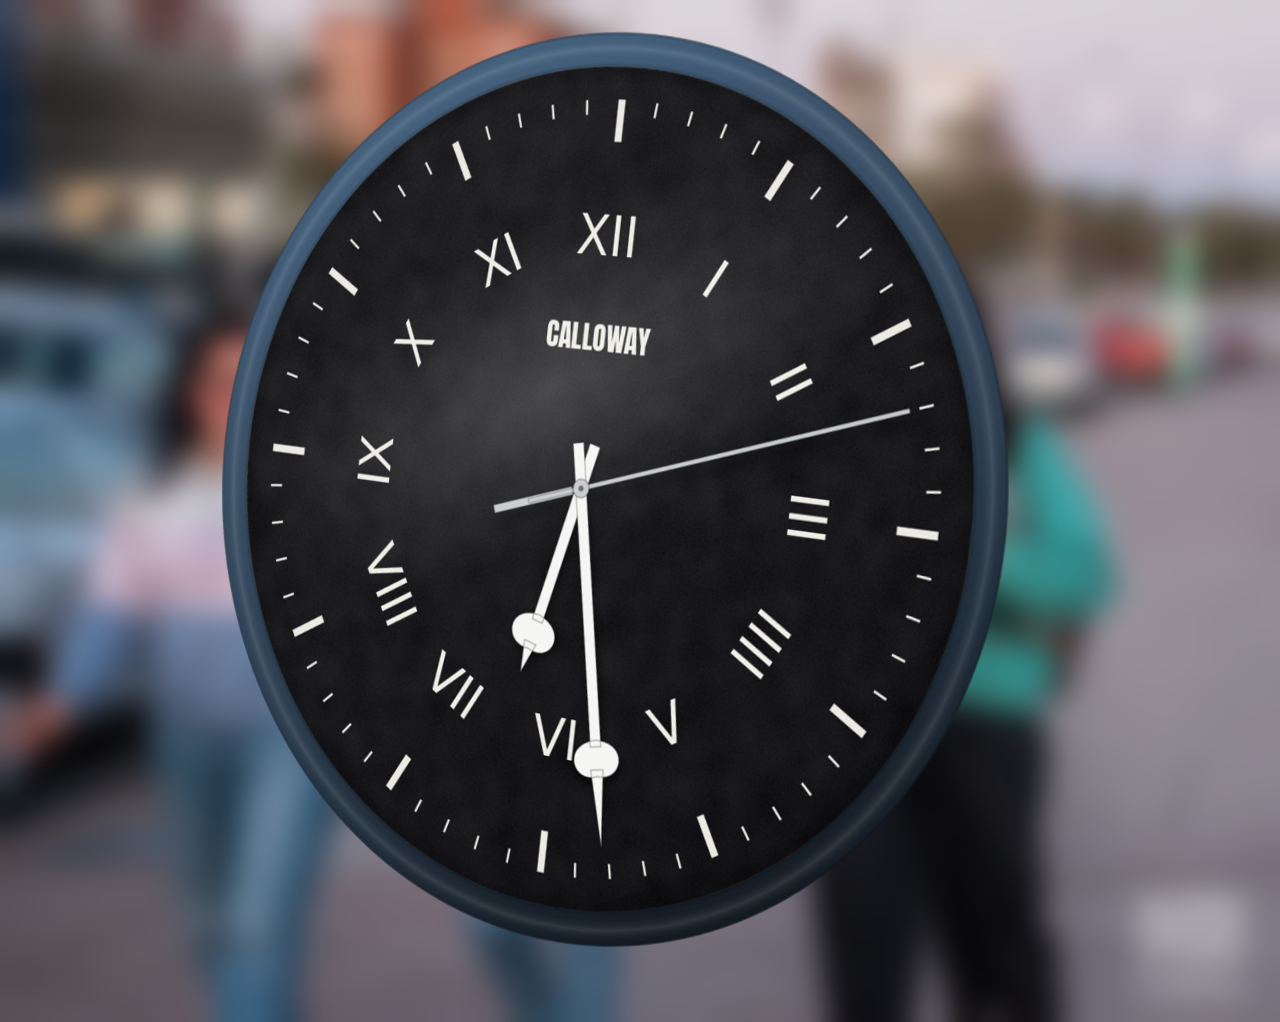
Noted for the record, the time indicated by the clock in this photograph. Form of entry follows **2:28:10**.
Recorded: **6:28:12**
